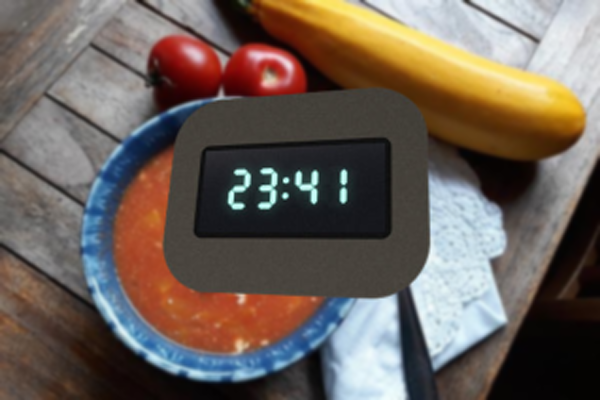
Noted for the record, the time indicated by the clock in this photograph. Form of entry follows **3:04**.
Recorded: **23:41**
